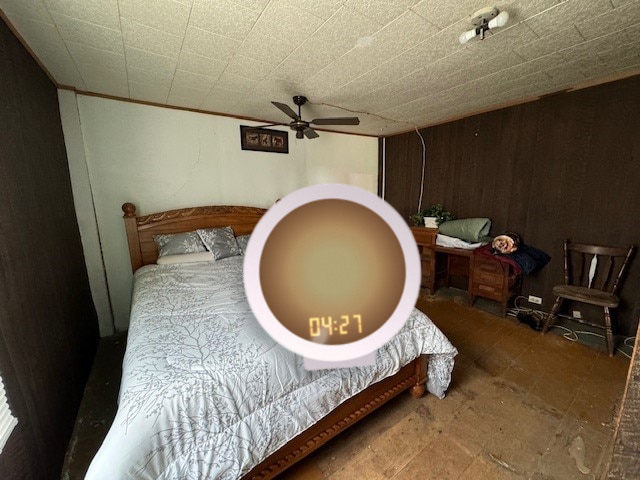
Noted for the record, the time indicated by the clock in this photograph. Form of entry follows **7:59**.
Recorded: **4:27**
